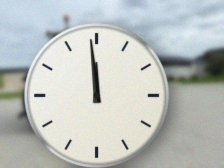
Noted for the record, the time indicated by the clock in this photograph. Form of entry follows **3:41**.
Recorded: **11:59**
